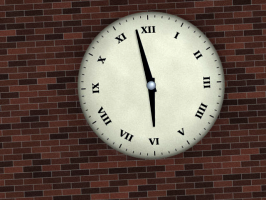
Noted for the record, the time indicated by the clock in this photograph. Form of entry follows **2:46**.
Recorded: **5:58**
